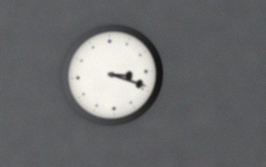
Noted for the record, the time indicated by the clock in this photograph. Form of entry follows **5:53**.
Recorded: **3:19**
